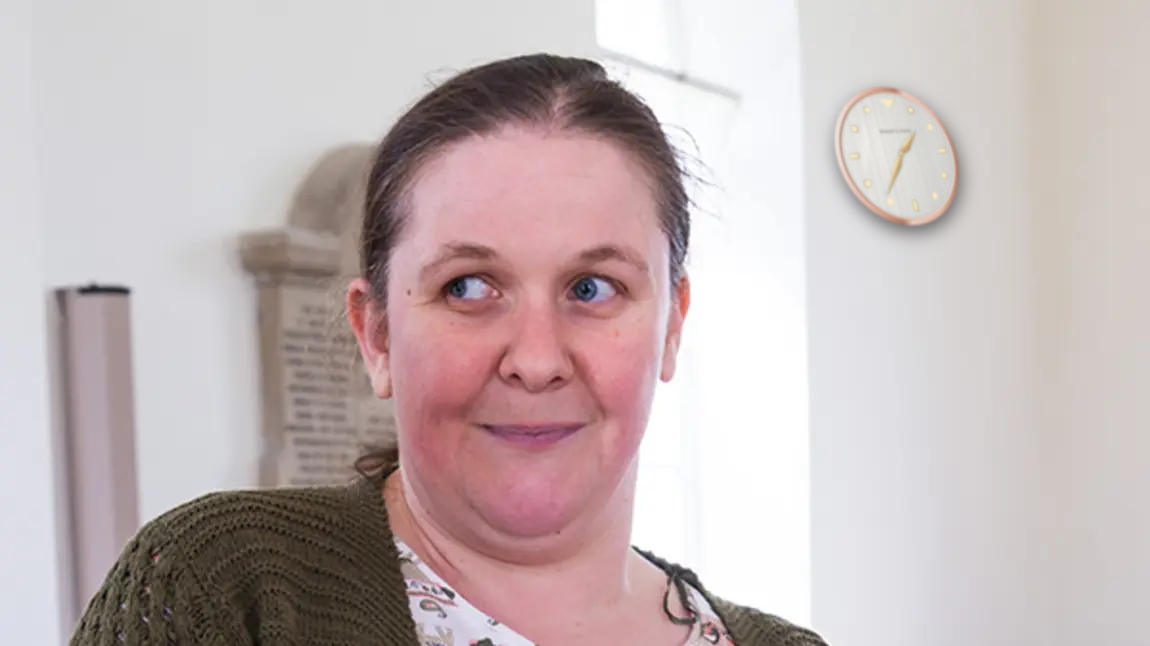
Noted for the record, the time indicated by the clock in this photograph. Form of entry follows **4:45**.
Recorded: **1:36**
